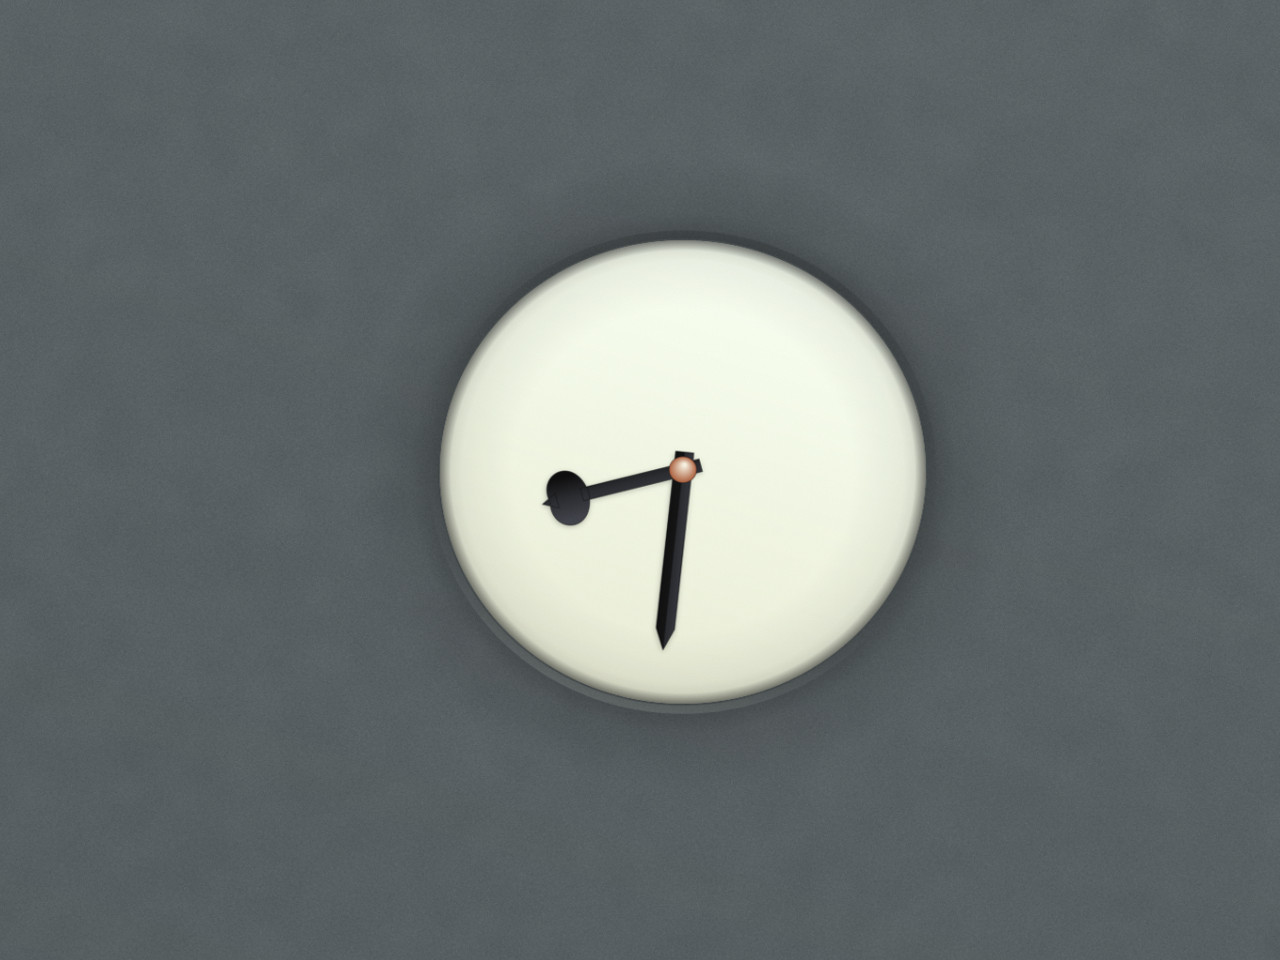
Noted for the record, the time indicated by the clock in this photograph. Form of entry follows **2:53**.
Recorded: **8:31**
